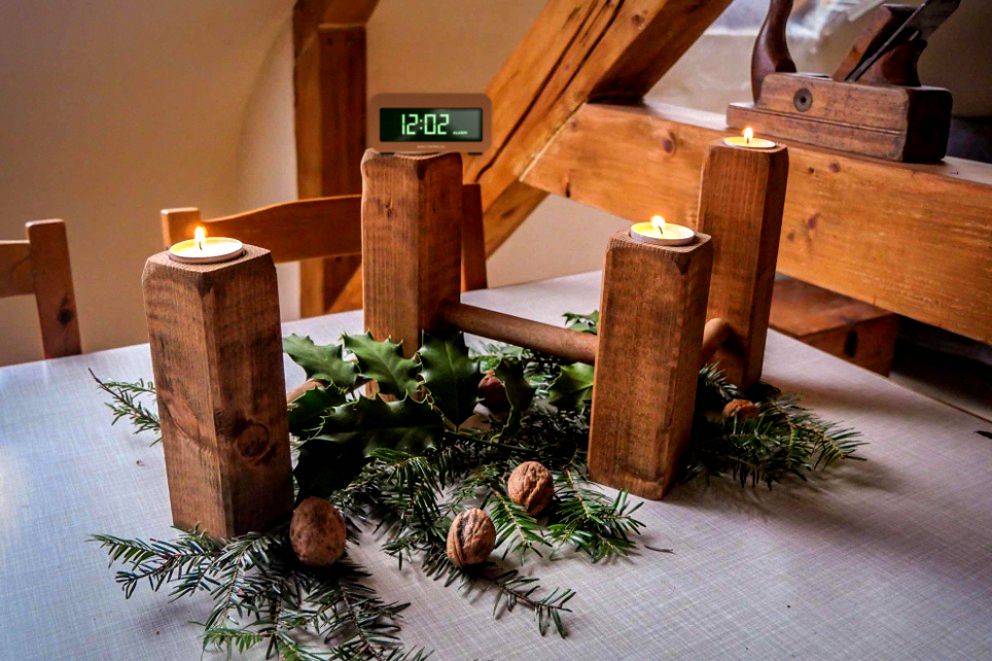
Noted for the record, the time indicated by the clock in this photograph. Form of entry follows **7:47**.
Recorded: **12:02**
